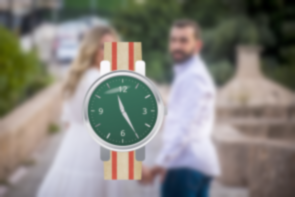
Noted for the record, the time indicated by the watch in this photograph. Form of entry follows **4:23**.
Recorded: **11:25**
